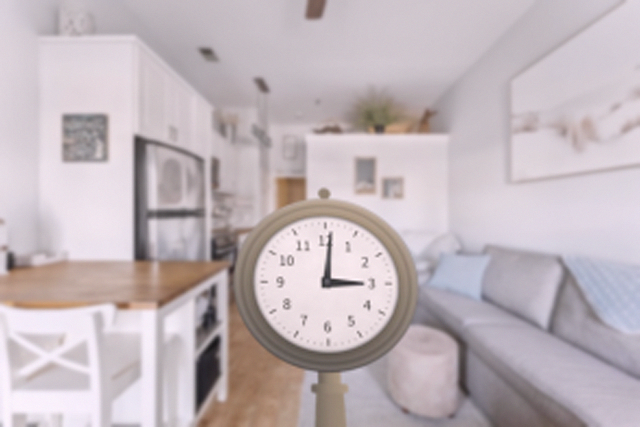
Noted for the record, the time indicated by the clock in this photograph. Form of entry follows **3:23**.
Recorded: **3:01**
